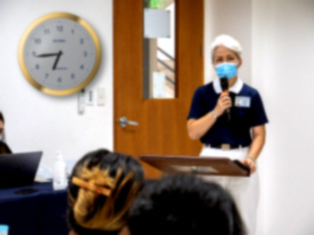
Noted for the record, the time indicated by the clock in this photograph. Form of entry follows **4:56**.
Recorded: **6:44**
